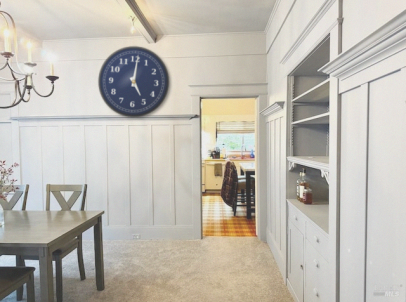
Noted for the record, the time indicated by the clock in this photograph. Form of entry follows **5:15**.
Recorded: **5:01**
